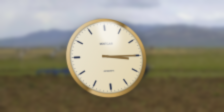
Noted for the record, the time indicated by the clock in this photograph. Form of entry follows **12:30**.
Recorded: **3:15**
